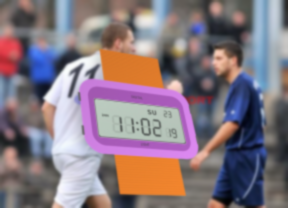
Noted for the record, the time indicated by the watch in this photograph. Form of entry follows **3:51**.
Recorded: **11:02**
